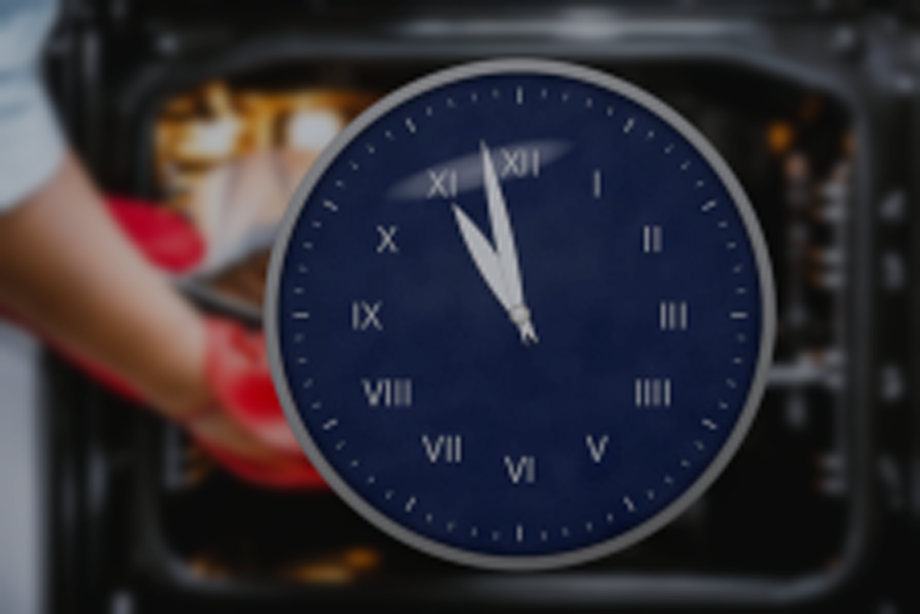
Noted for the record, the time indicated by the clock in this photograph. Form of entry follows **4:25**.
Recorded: **10:58**
